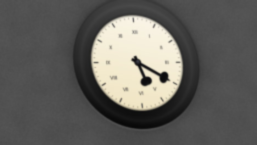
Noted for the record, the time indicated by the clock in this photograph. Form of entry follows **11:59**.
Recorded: **5:20**
